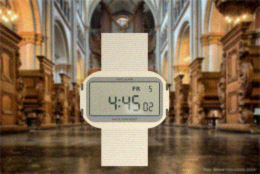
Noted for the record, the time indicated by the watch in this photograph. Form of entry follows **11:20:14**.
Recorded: **4:45:02**
